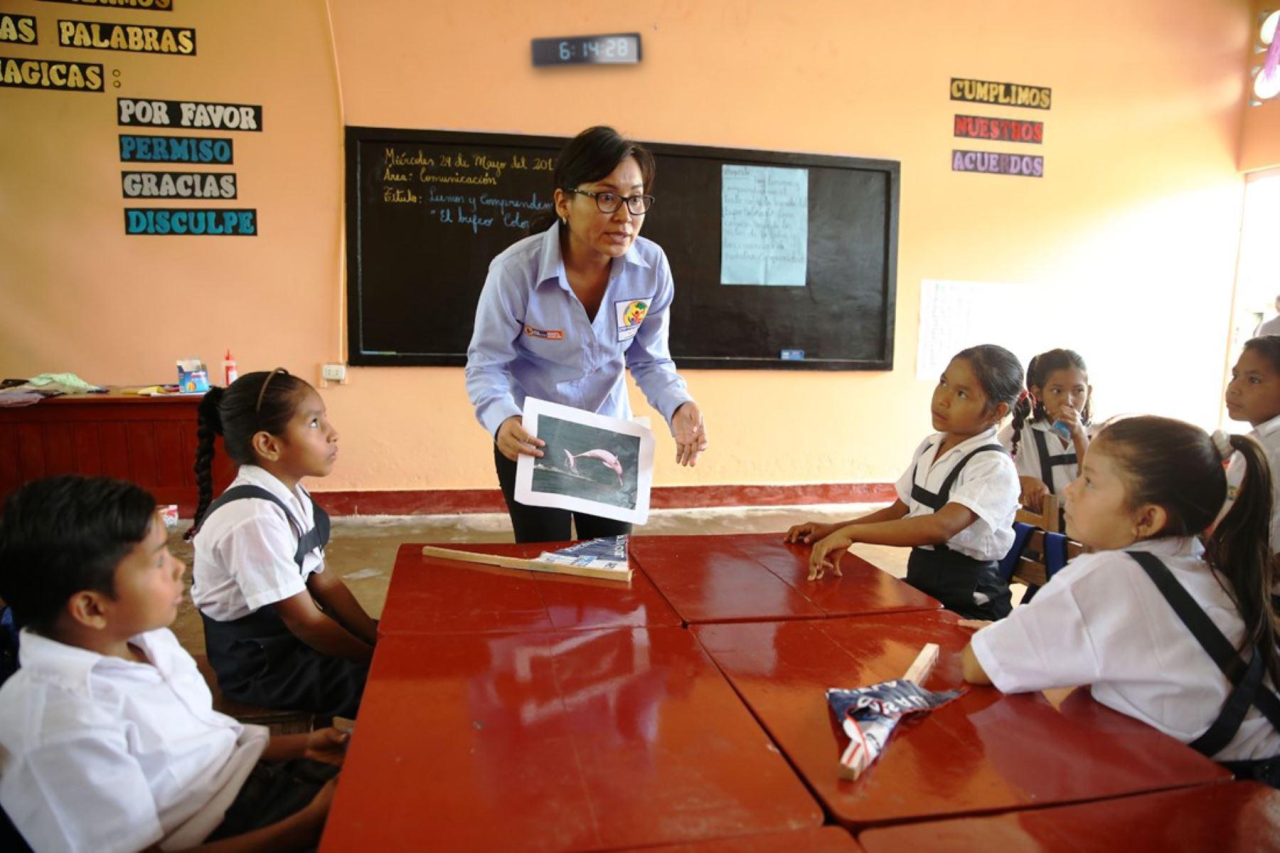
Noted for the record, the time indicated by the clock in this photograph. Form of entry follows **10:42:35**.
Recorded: **6:14:28**
